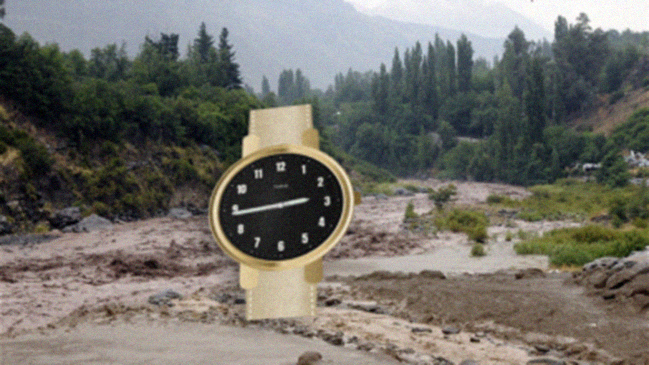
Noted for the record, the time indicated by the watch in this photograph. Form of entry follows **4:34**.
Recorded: **2:44**
